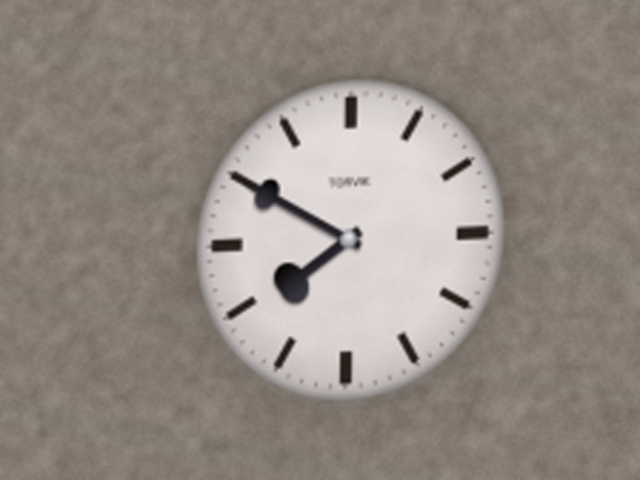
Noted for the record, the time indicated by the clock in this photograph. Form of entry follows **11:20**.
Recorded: **7:50**
